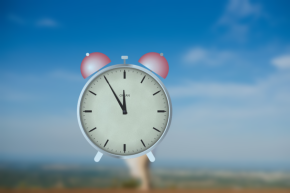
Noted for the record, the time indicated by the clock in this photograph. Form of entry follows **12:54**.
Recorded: **11:55**
